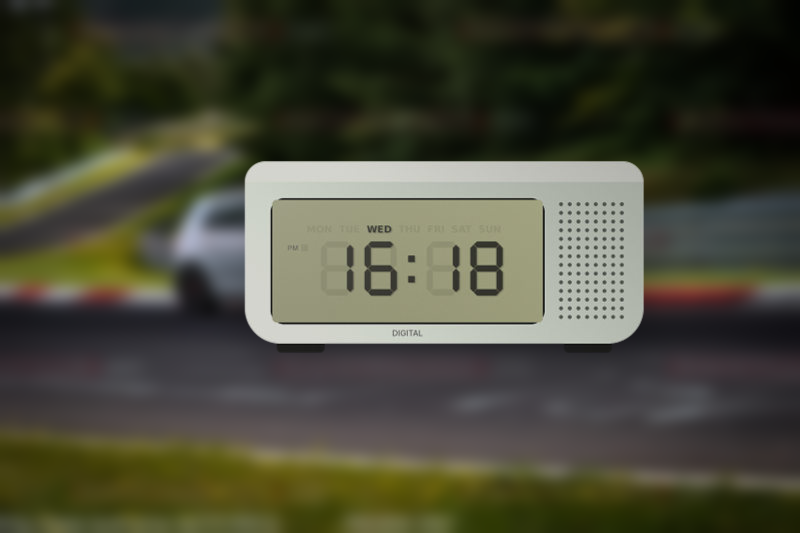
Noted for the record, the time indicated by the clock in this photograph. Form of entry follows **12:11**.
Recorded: **16:18**
